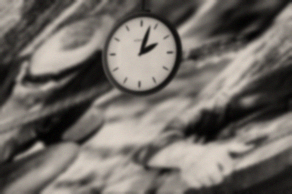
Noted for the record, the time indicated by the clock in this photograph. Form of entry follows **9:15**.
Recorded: **2:03**
